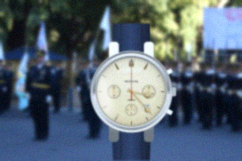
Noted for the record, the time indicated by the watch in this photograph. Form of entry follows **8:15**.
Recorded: **3:23**
